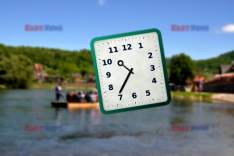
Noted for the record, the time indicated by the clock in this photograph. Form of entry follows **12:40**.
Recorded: **10:36**
